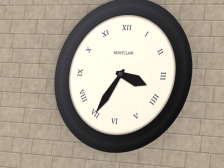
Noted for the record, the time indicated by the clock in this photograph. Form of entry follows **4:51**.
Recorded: **3:35**
